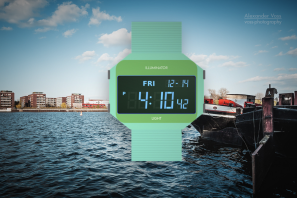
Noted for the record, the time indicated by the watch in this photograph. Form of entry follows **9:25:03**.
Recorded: **4:10:42**
